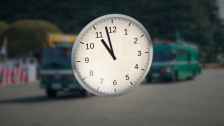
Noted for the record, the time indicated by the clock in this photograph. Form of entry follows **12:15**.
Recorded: **10:58**
